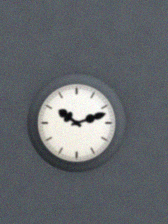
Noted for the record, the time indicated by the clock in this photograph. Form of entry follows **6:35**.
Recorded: **10:12**
